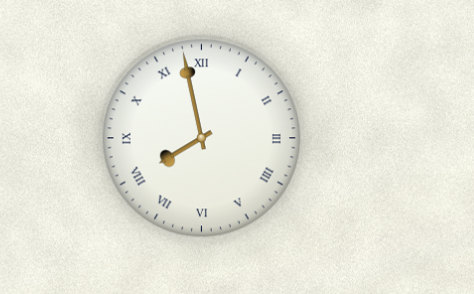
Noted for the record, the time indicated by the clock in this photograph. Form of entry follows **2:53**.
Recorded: **7:58**
